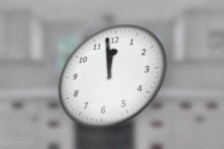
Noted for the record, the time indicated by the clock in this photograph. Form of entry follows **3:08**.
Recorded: **11:58**
